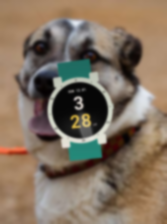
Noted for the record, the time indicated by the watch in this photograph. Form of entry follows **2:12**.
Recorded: **3:28**
